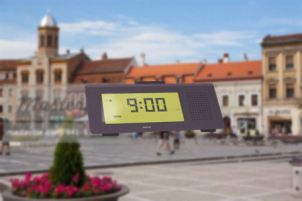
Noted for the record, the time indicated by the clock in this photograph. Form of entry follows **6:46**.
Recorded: **9:00**
